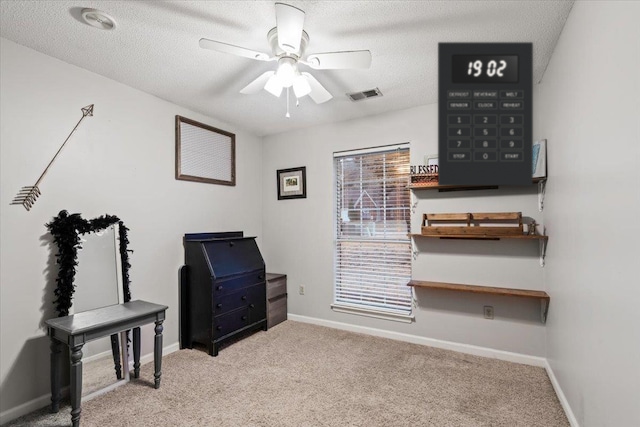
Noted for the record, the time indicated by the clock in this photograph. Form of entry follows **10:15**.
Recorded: **19:02**
